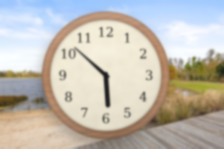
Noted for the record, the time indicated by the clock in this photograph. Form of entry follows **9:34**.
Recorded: **5:52**
